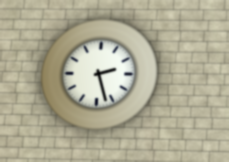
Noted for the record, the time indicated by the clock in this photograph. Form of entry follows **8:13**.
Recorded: **2:27**
